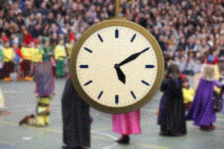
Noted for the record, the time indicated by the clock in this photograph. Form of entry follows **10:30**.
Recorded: **5:10**
